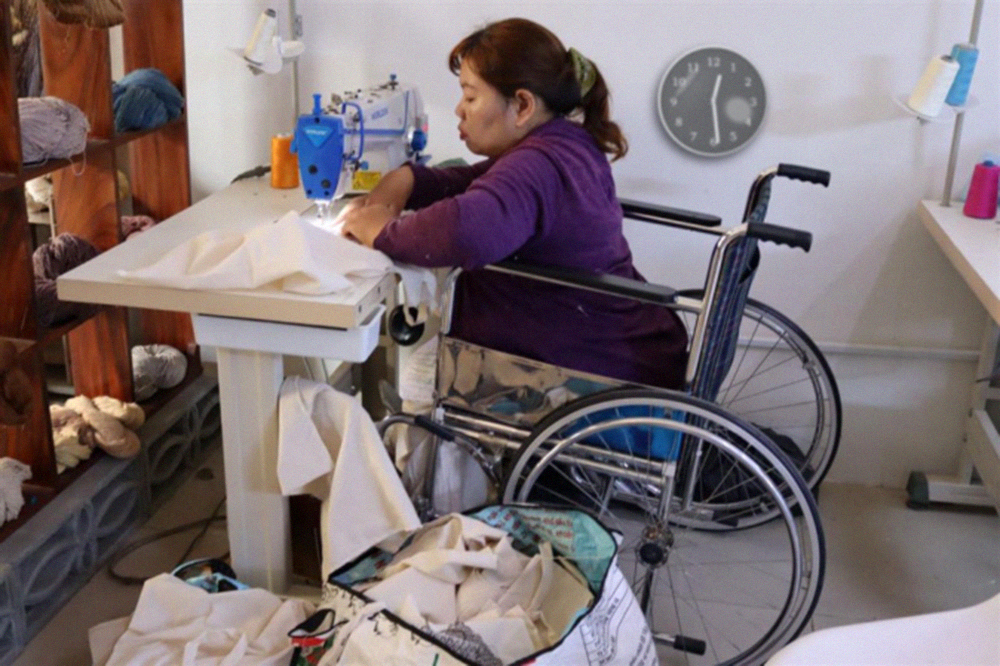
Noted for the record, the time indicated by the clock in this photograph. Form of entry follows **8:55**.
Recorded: **12:29**
